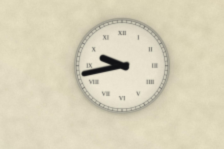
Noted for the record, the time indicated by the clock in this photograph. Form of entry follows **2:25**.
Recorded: **9:43**
